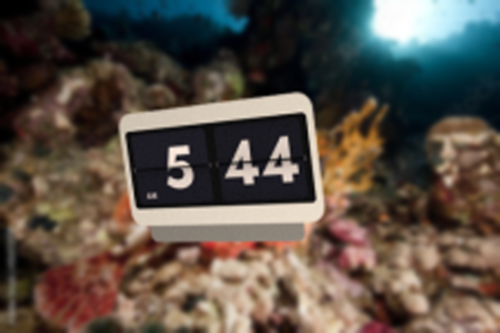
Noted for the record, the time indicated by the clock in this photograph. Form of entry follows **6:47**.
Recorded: **5:44**
